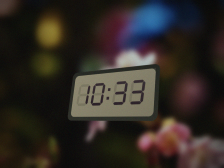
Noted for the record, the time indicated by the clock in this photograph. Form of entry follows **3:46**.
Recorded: **10:33**
